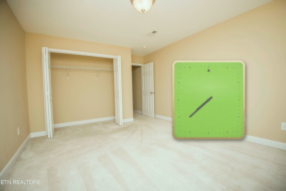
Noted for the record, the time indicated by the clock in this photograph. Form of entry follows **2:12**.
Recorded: **7:38**
